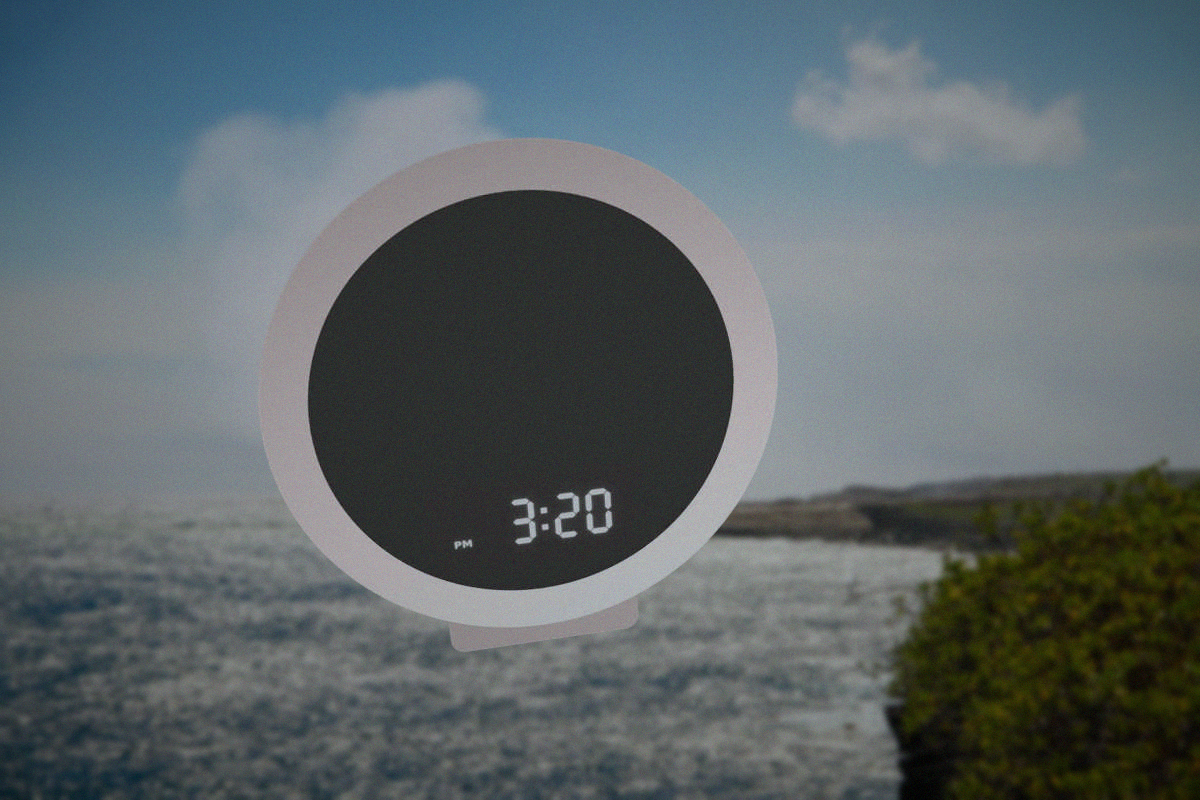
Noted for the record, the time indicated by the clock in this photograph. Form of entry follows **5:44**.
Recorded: **3:20**
